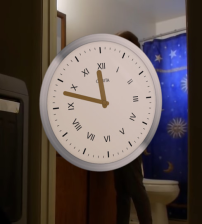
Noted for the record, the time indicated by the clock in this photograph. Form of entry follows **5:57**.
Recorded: **11:48**
